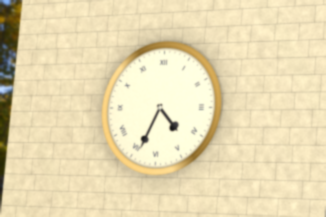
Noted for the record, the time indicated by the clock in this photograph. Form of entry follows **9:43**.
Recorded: **4:34**
